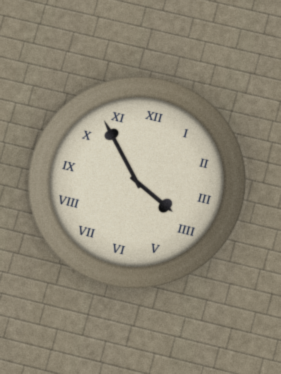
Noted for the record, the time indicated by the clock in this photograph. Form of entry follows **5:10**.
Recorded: **3:53**
